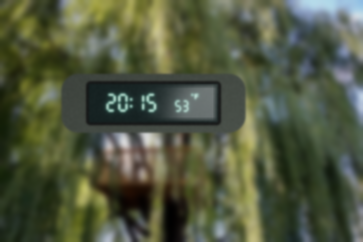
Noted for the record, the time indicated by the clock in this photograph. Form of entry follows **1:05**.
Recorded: **20:15**
